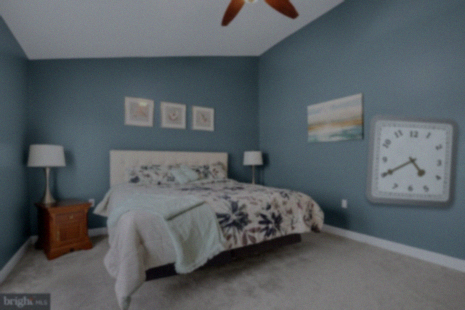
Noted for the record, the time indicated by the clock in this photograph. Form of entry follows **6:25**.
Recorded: **4:40**
